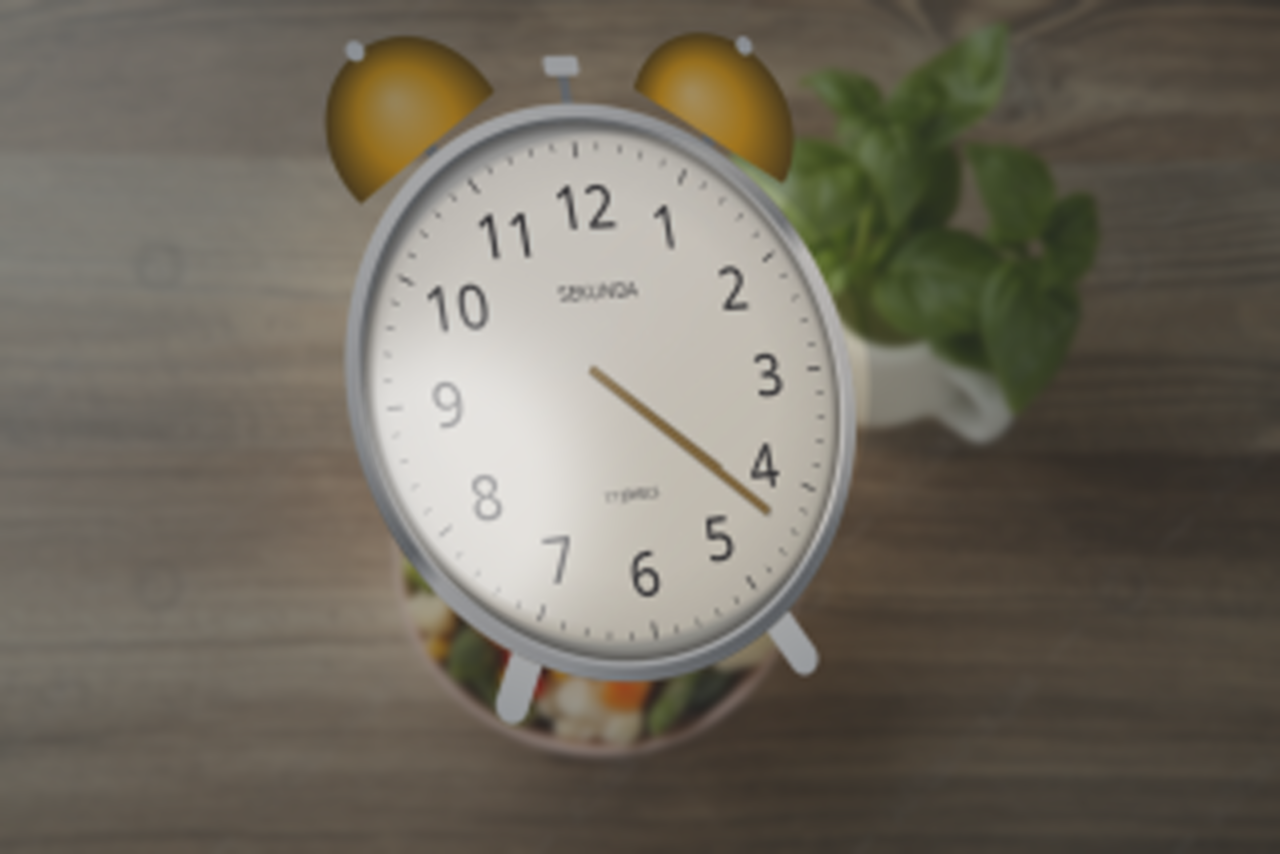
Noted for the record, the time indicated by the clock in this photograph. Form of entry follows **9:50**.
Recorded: **4:22**
